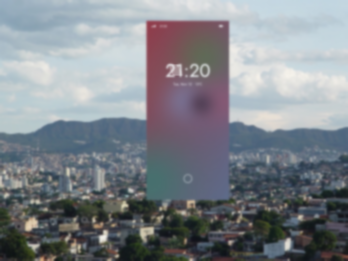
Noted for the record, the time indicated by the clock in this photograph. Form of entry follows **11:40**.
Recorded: **21:20**
